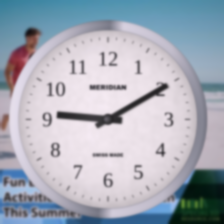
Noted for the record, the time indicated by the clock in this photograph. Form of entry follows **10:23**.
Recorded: **9:10**
